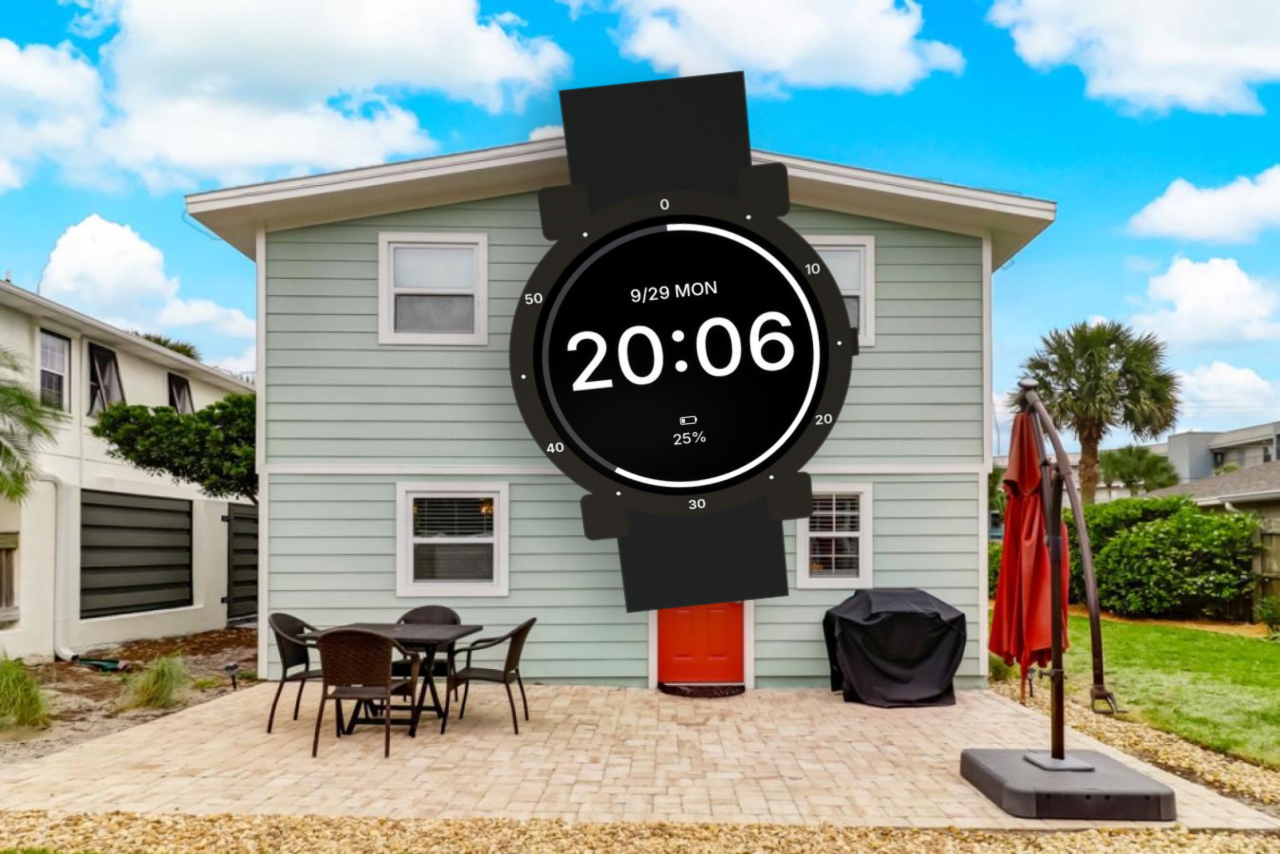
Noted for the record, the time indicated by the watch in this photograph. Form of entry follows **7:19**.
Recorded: **20:06**
